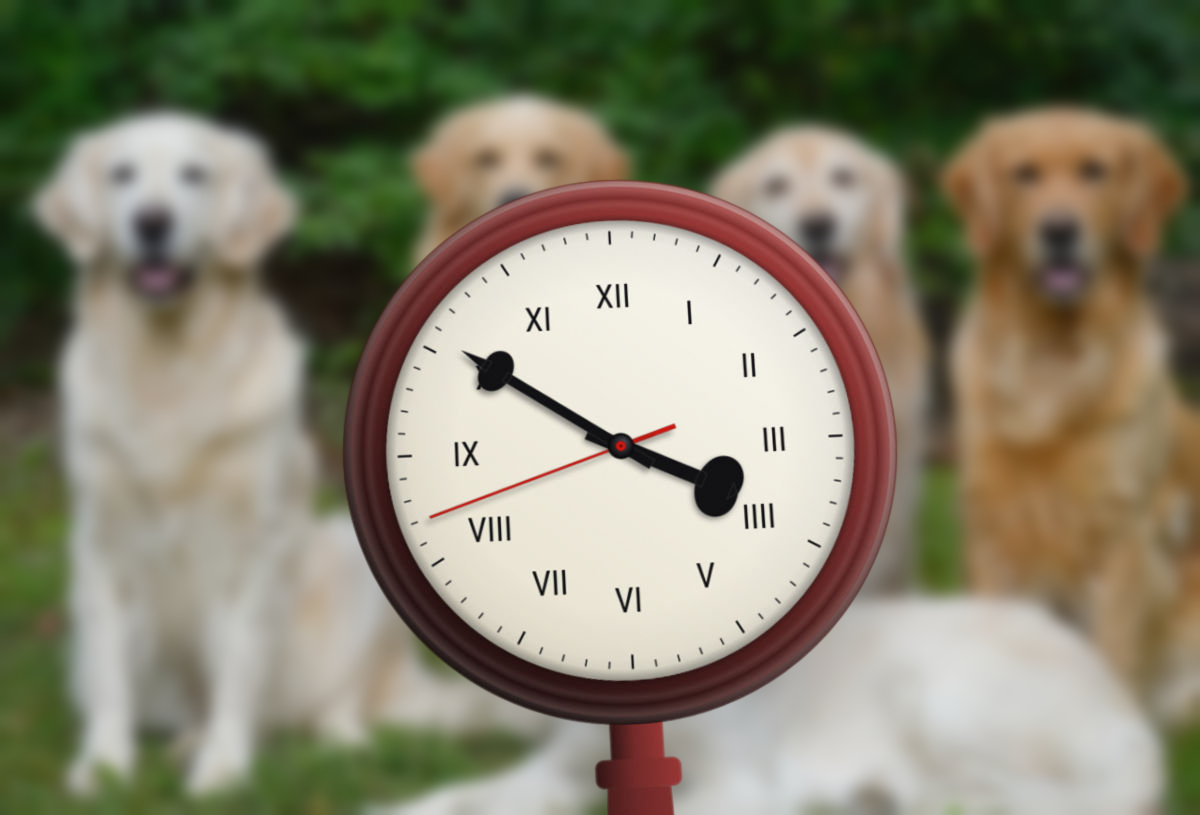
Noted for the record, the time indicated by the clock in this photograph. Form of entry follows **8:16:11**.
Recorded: **3:50:42**
